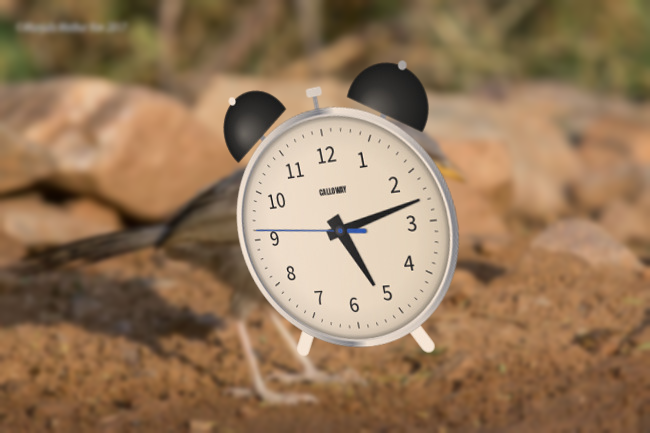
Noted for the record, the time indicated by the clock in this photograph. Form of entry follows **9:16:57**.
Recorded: **5:12:46**
